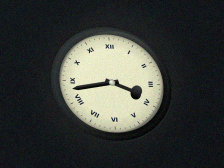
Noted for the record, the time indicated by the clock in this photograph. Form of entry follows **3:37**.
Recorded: **3:43**
